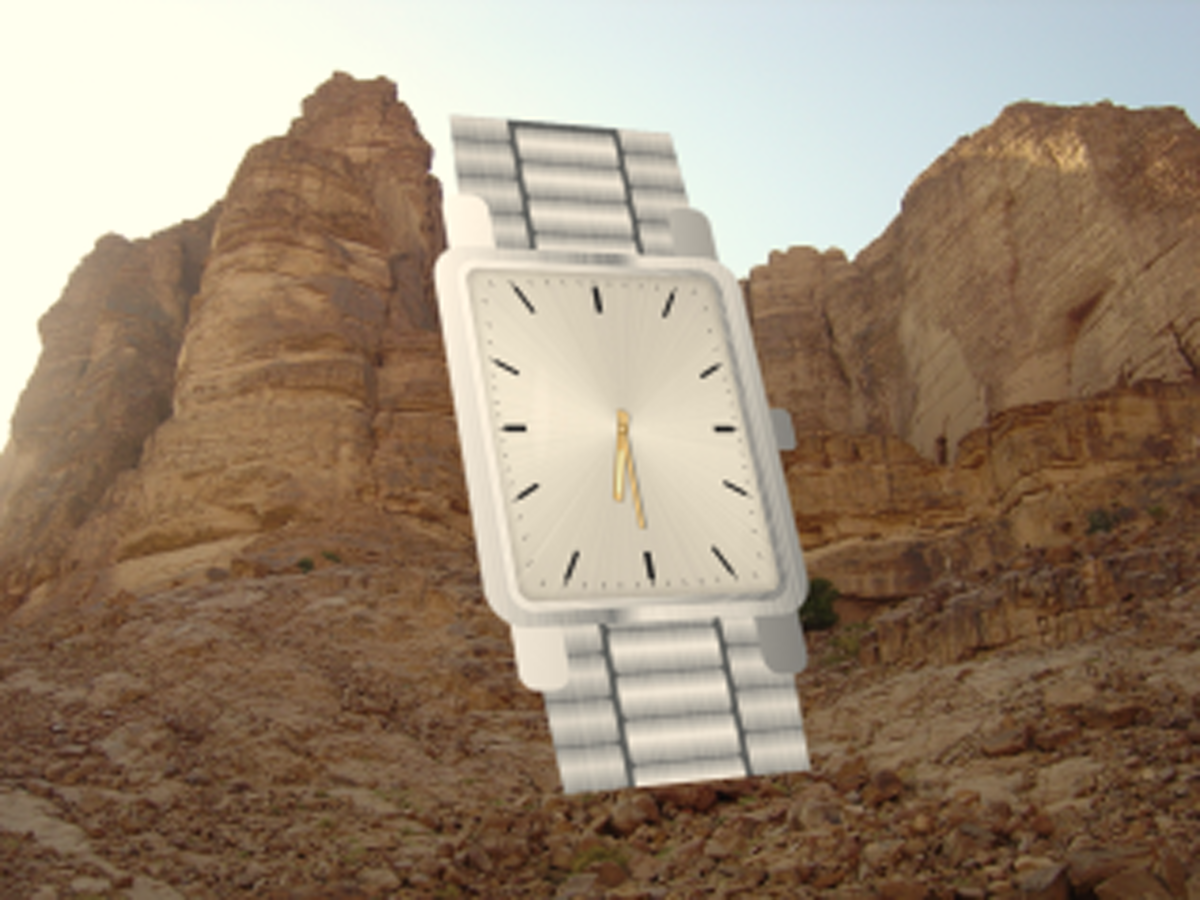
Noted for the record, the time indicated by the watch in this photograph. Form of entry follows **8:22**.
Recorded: **6:30**
